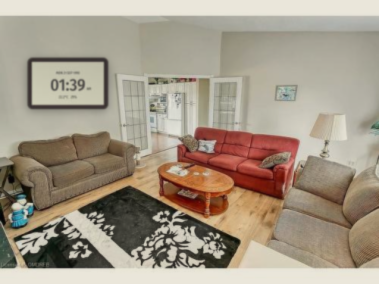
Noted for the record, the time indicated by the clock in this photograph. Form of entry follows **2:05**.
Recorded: **1:39**
